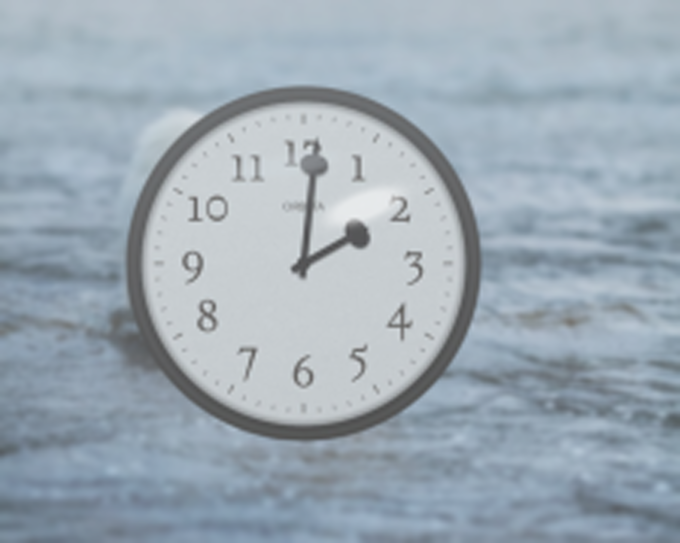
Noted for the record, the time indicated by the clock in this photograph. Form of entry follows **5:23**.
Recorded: **2:01**
